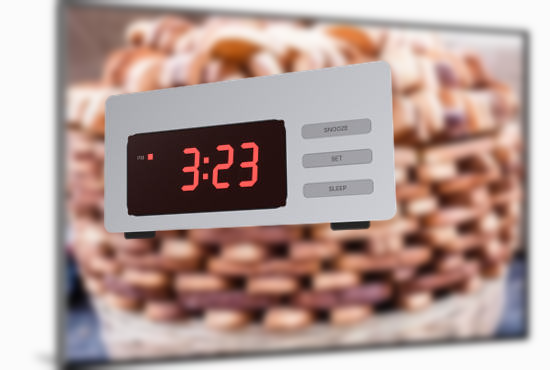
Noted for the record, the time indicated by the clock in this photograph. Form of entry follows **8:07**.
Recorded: **3:23**
